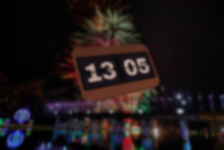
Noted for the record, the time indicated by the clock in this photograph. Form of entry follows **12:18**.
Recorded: **13:05**
